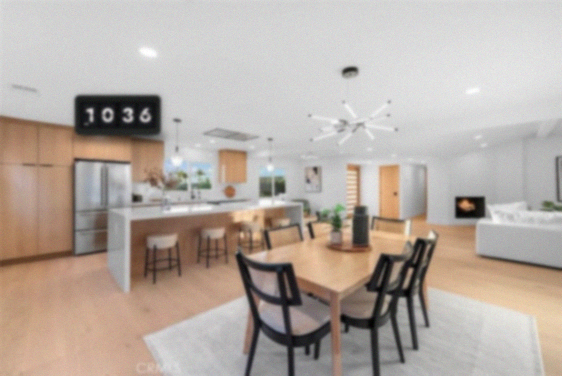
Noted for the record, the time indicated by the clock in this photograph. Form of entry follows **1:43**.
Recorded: **10:36**
